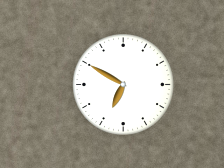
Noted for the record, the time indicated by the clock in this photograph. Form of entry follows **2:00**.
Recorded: **6:50**
